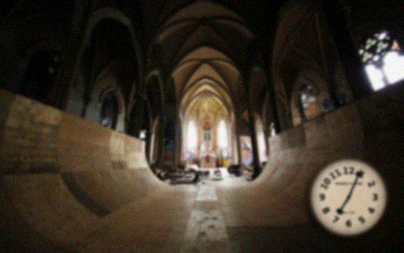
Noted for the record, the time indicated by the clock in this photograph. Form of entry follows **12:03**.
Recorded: **7:04**
